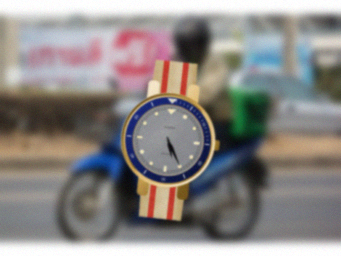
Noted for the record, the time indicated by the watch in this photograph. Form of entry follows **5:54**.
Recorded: **5:25**
